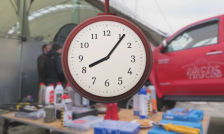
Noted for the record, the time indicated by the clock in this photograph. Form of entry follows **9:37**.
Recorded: **8:06**
